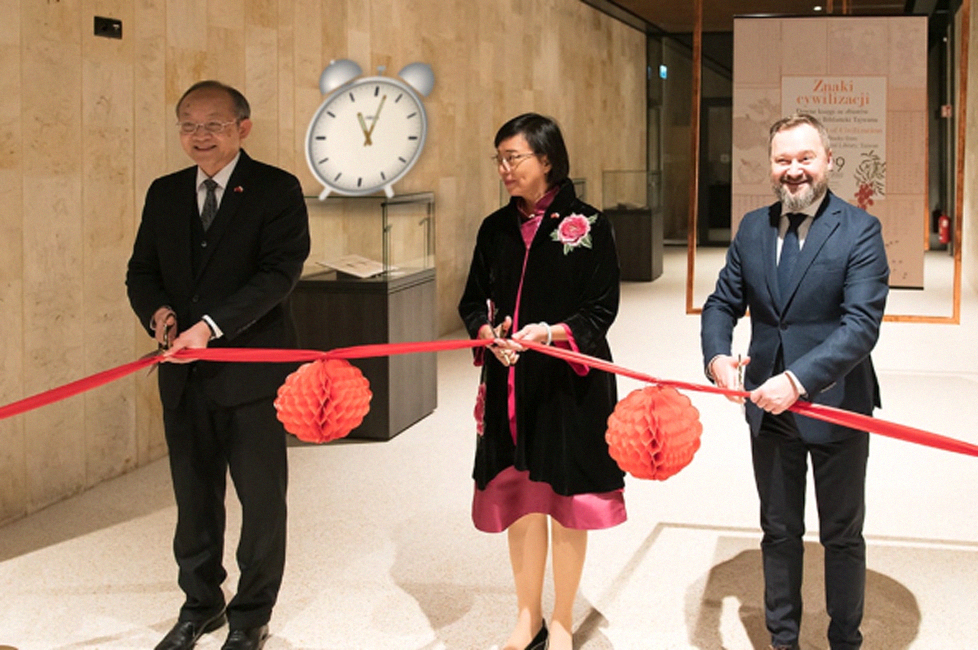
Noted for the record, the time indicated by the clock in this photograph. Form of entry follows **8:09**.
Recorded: **11:02**
